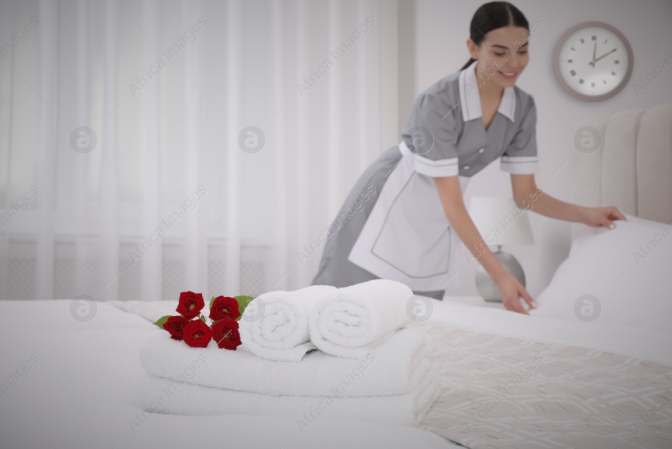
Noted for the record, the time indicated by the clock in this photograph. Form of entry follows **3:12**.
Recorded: **12:10**
